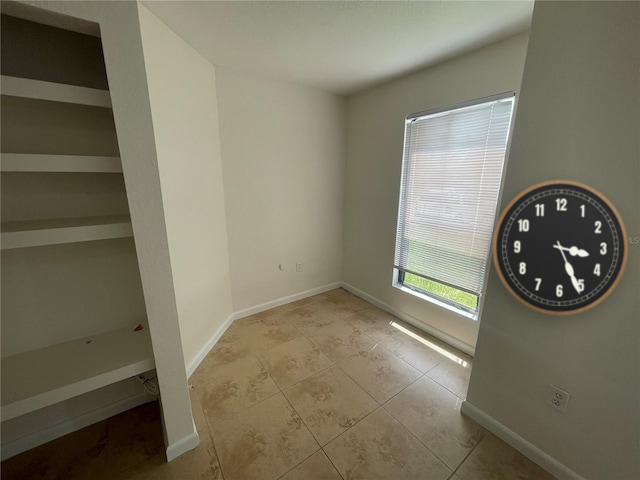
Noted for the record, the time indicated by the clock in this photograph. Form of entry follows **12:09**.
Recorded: **3:26**
